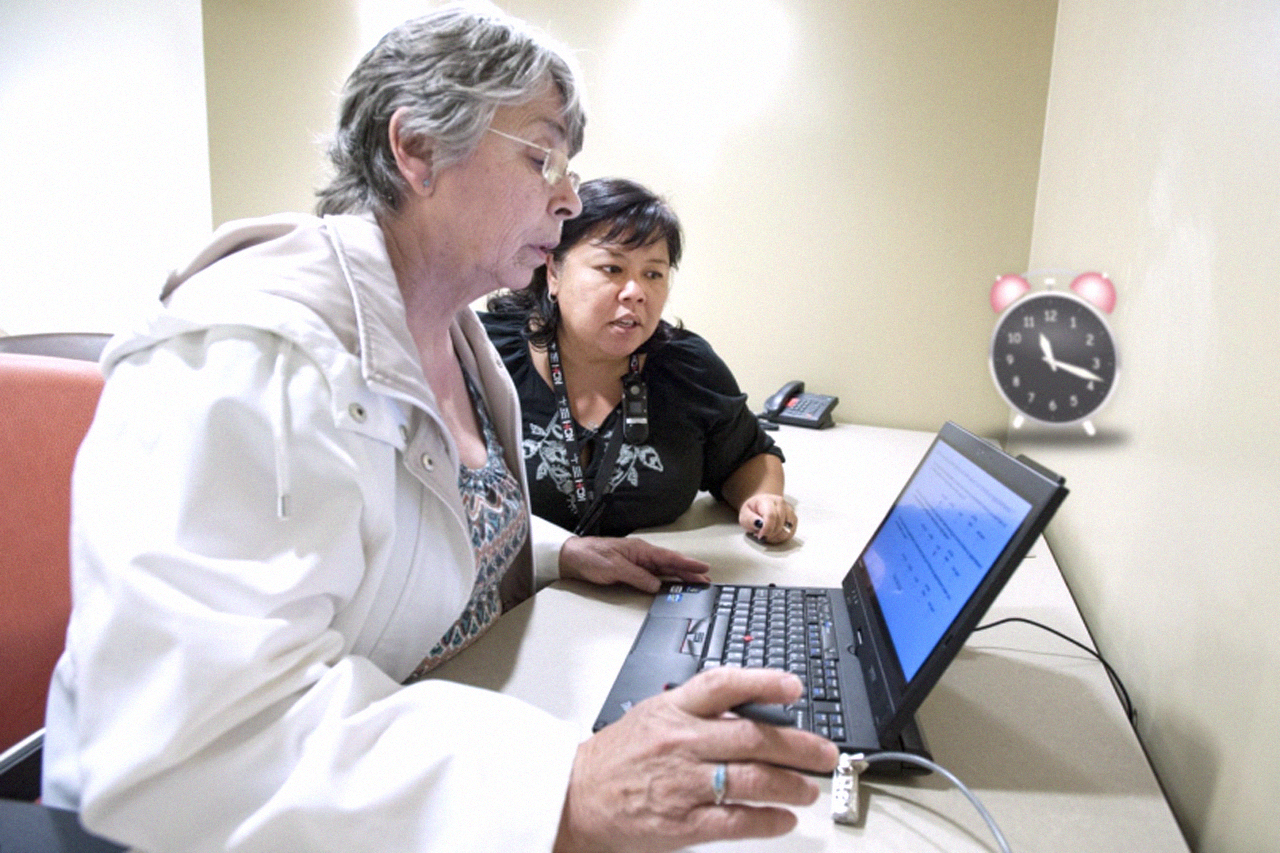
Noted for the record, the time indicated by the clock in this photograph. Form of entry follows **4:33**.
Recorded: **11:18**
